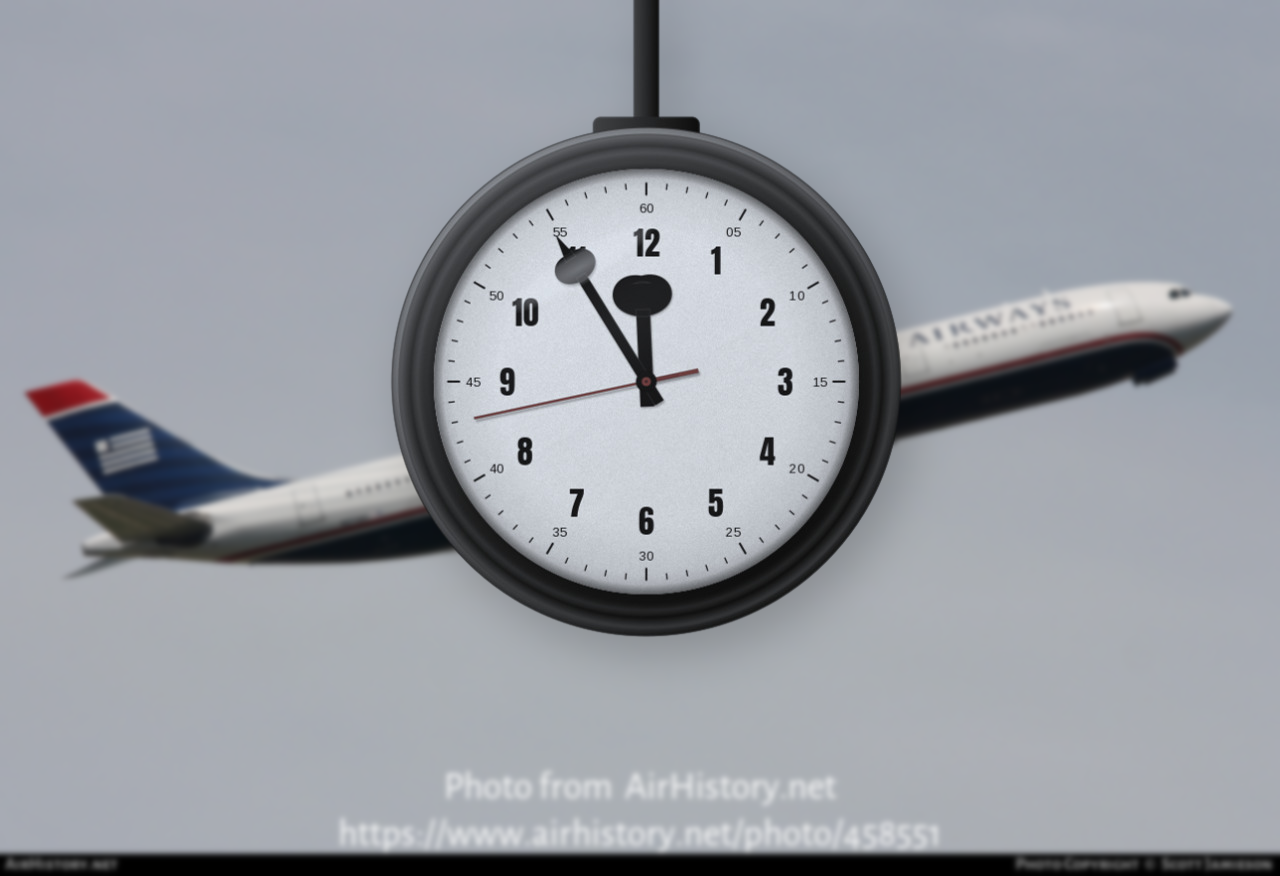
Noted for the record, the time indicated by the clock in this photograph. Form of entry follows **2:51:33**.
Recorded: **11:54:43**
